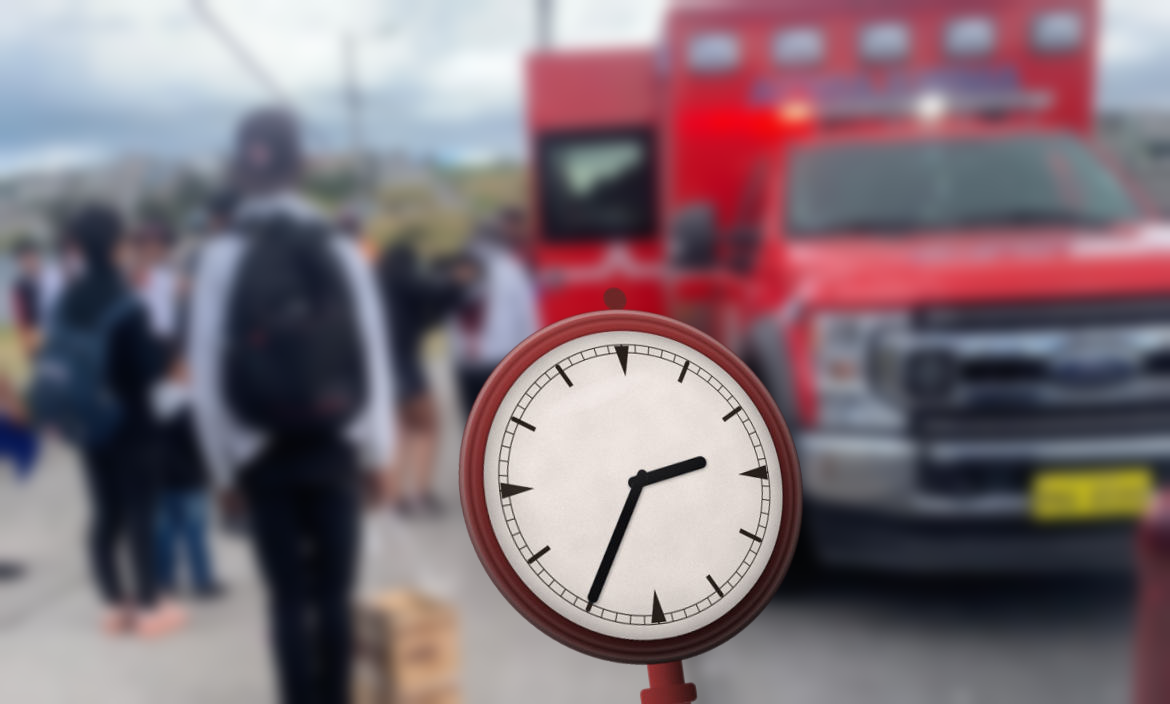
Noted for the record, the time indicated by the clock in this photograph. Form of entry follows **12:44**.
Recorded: **2:35**
